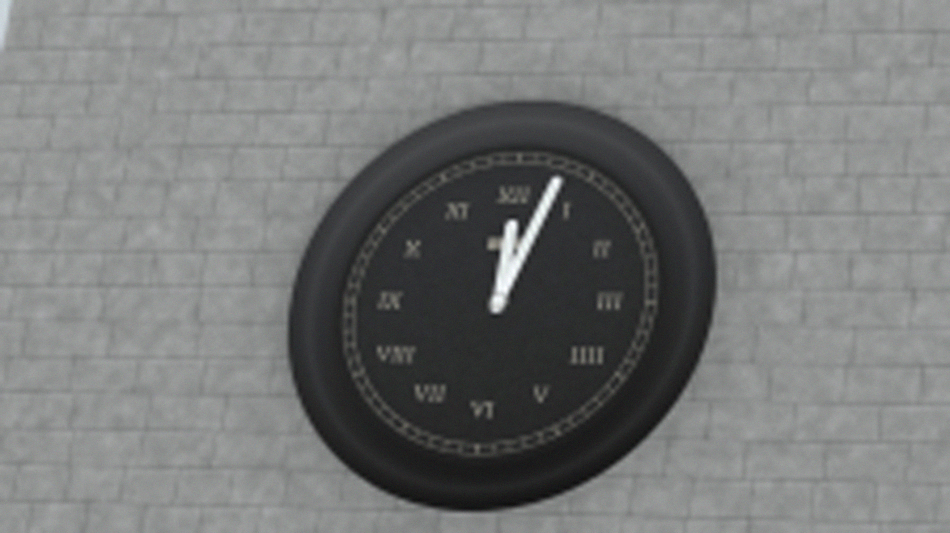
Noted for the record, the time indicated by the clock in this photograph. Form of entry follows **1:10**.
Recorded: **12:03**
